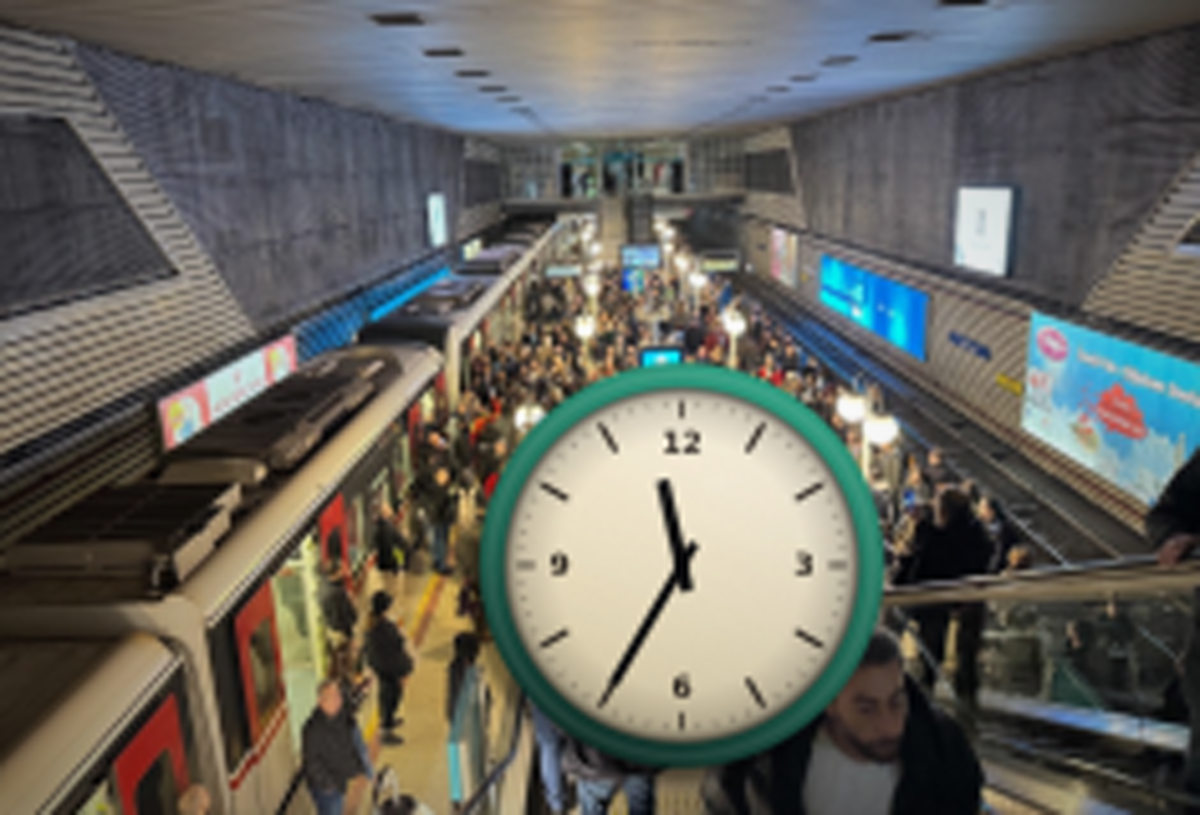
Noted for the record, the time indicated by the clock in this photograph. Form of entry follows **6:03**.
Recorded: **11:35**
